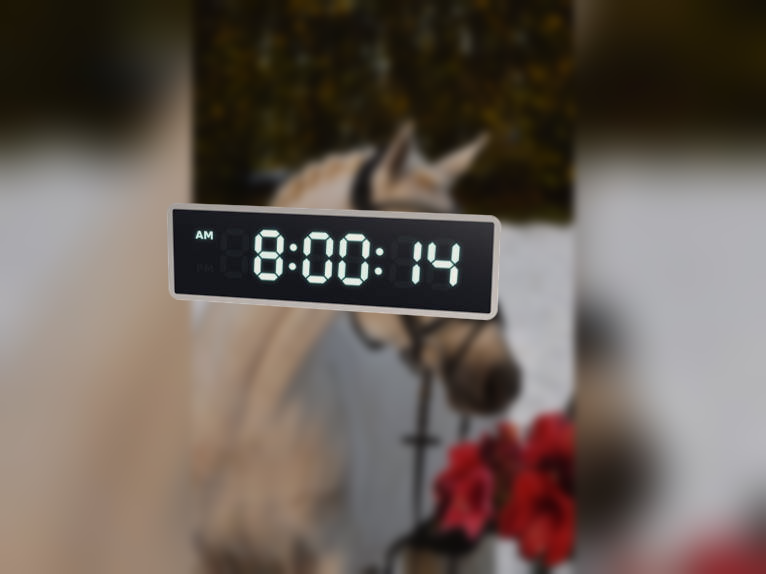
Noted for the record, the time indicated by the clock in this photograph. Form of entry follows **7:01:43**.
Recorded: **8:00:14**
